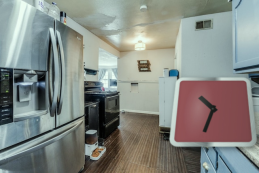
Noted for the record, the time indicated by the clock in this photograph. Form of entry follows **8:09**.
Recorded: **10:33**
